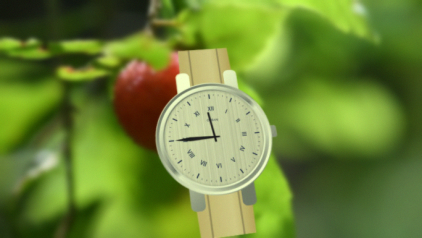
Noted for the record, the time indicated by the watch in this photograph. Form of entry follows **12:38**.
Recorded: **11:45**
